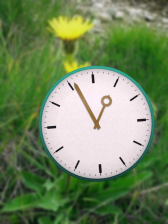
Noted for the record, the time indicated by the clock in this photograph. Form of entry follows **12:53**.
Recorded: **12:56**
